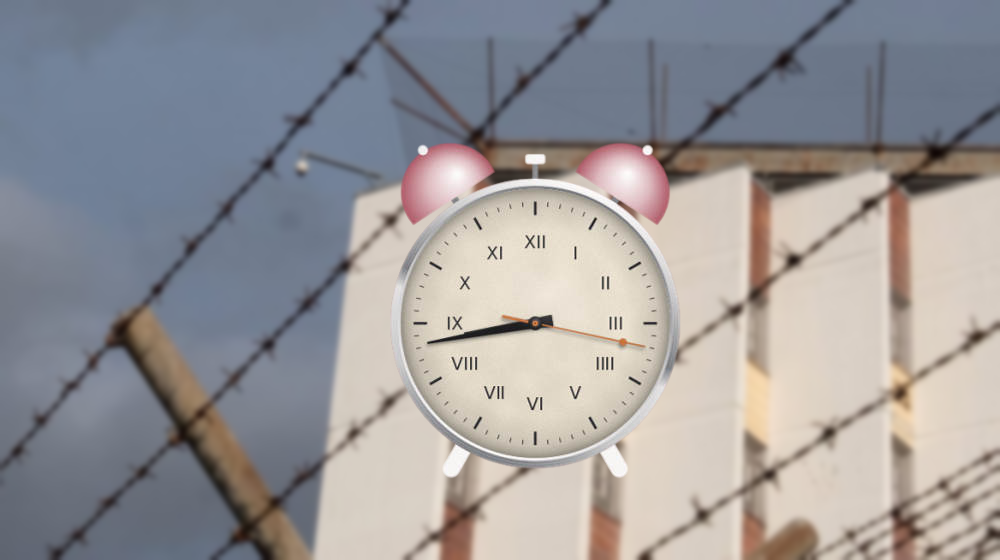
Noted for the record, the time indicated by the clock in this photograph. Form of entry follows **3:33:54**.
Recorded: **8:43:17**
